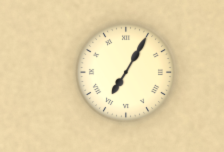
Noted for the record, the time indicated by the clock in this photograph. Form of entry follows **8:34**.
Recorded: **7:05**
